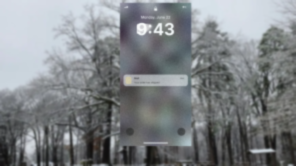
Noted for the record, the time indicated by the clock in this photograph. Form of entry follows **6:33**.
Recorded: **9:43**
